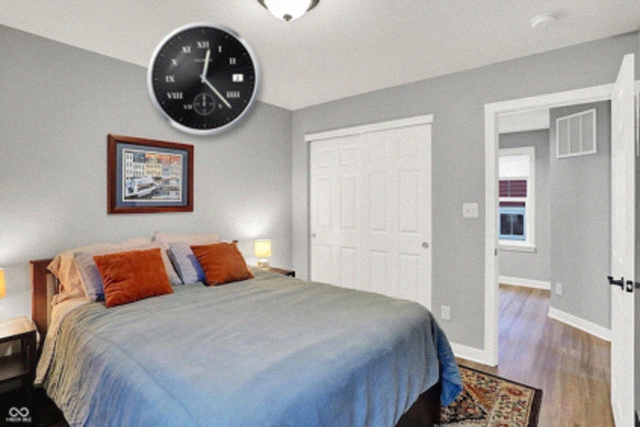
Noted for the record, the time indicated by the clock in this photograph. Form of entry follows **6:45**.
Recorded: **12:23**
